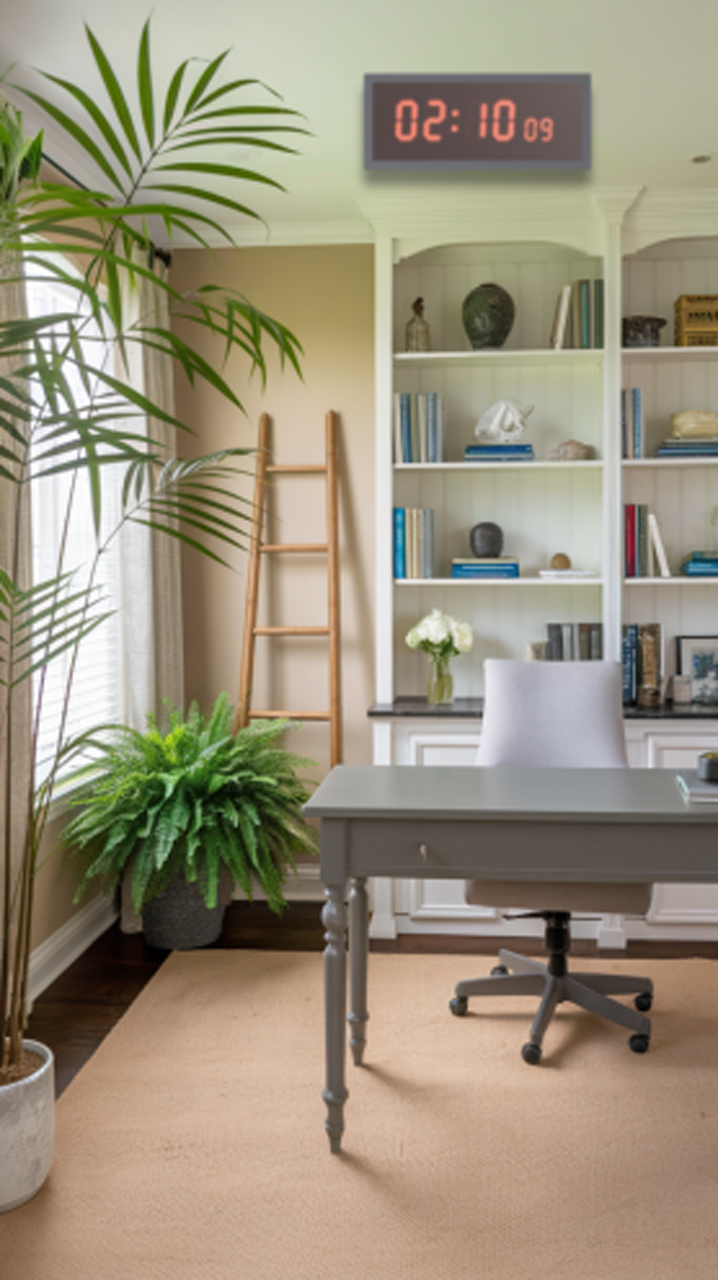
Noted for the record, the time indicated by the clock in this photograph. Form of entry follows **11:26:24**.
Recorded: **2:10:09**
